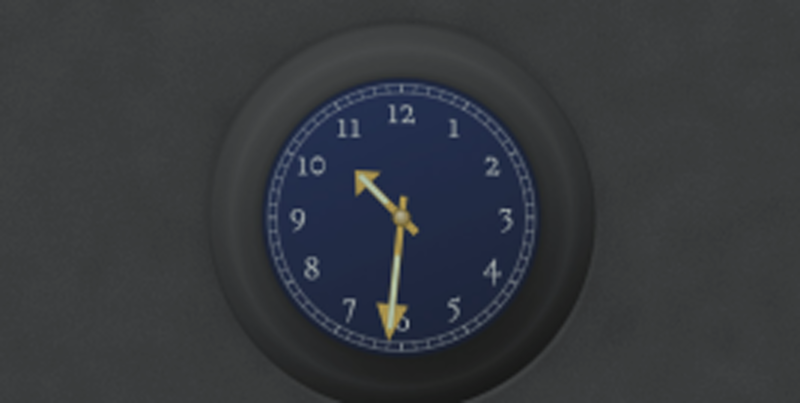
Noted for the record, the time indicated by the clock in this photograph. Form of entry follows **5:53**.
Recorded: **10:31**
